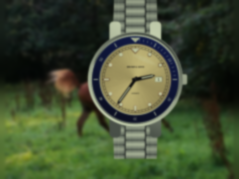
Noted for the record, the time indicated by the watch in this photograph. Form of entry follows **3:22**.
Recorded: **2:36**
